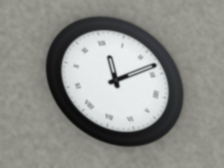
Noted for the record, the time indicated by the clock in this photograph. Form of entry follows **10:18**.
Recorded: **12:13**
